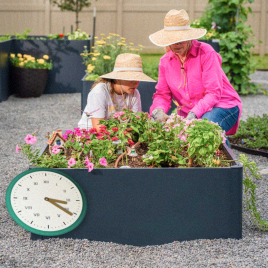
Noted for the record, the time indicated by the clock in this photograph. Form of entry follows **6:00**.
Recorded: **3:21**
